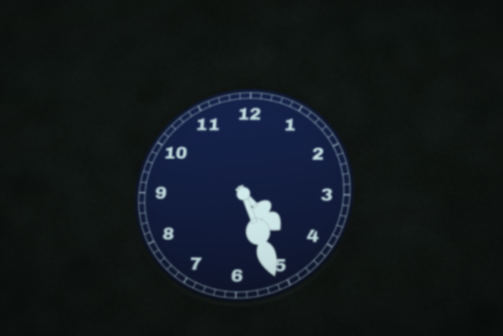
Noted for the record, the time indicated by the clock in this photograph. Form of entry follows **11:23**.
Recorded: **4:26**
